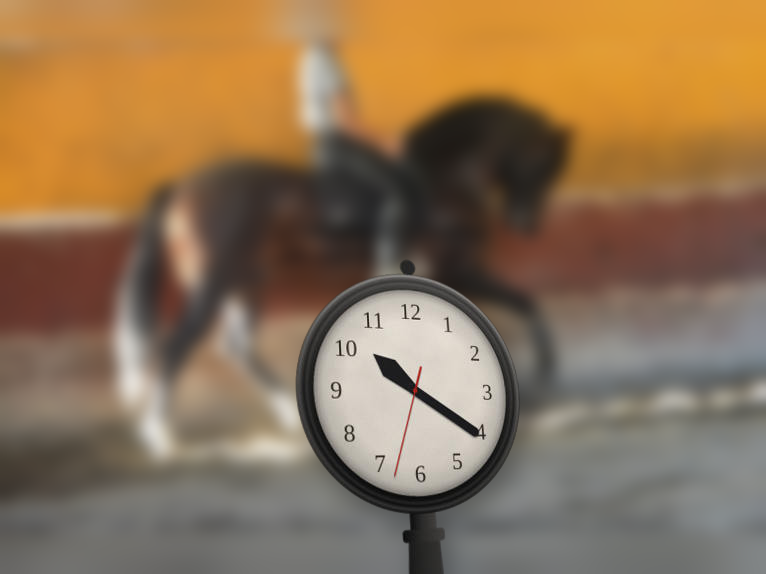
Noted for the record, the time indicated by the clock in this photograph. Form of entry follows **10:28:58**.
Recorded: **10:20:33**
